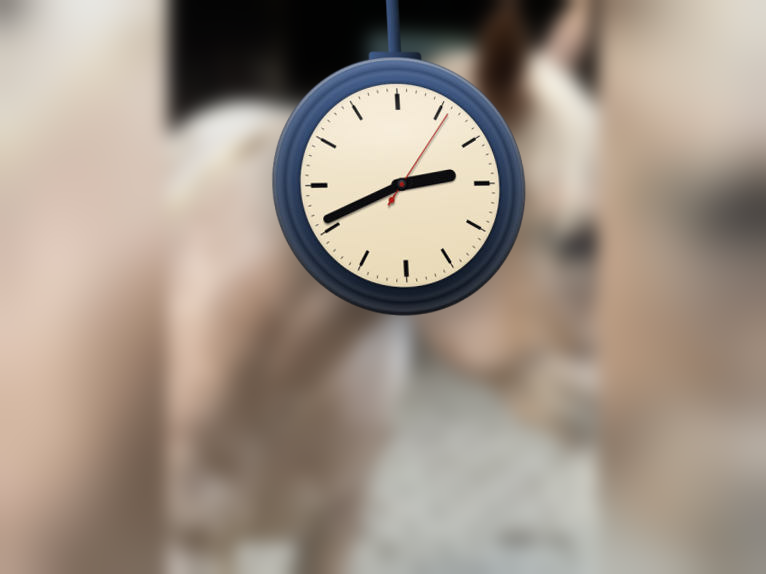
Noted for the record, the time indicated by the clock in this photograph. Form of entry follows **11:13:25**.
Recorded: **2:41:06**
